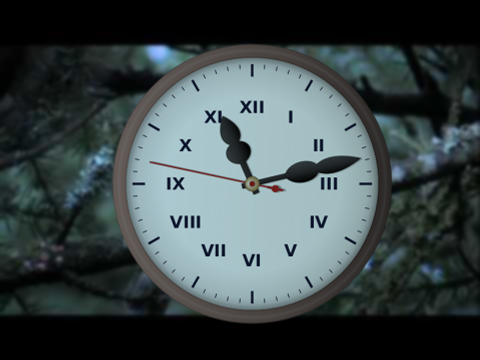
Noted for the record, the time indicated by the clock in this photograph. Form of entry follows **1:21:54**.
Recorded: **11:12:47**
